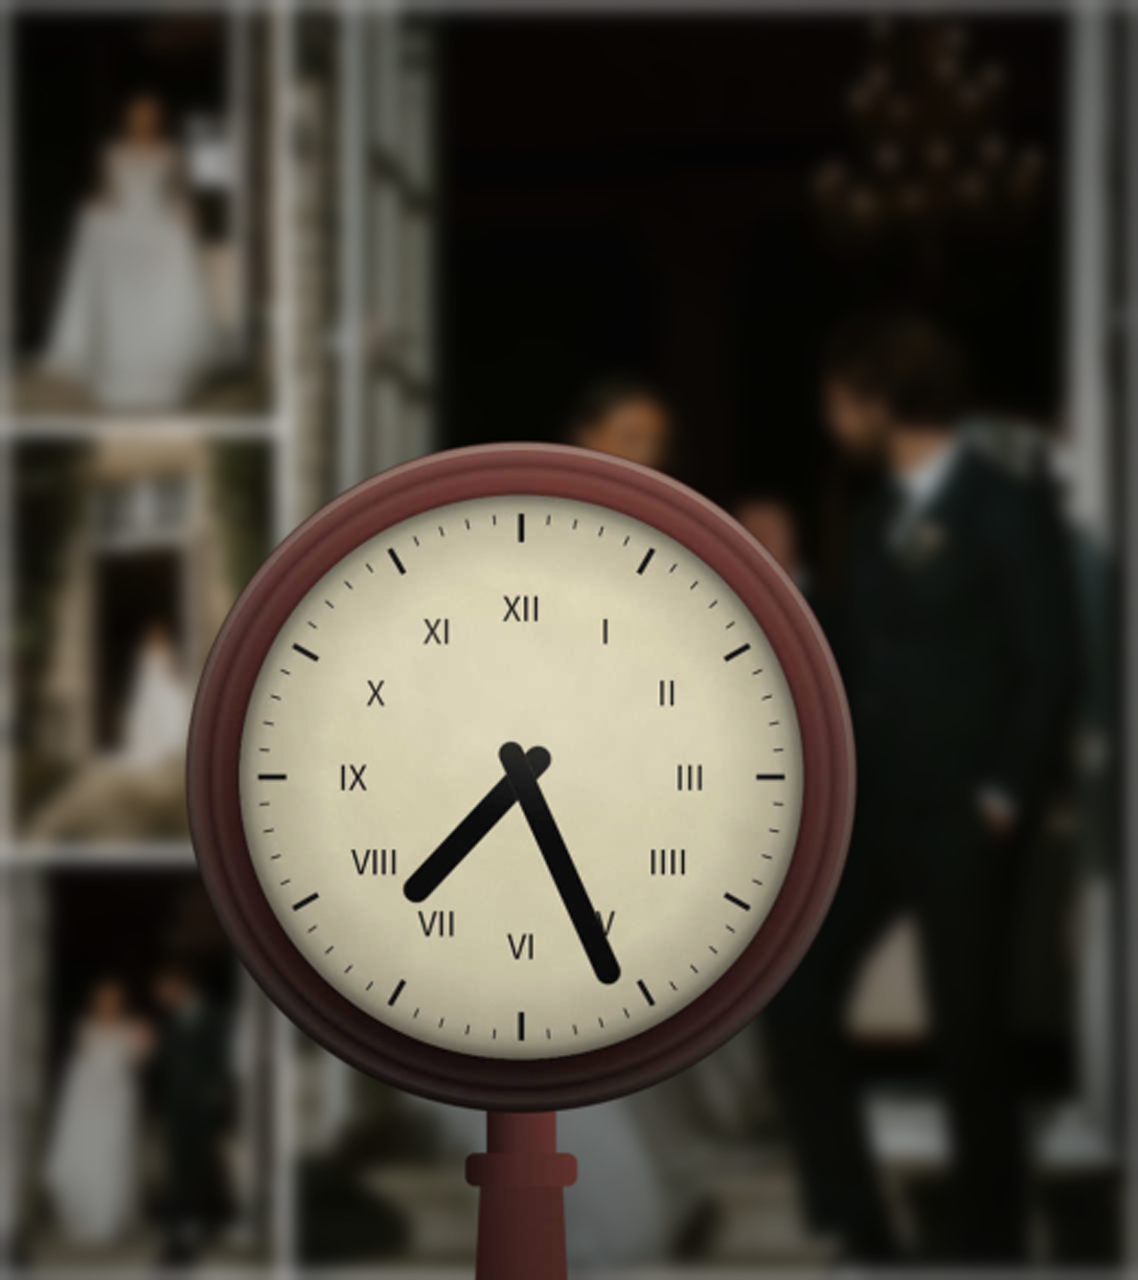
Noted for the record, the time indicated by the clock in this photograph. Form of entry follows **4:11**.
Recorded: **7:26**
